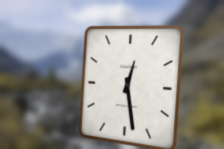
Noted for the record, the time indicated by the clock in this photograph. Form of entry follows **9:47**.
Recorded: **12:28**
